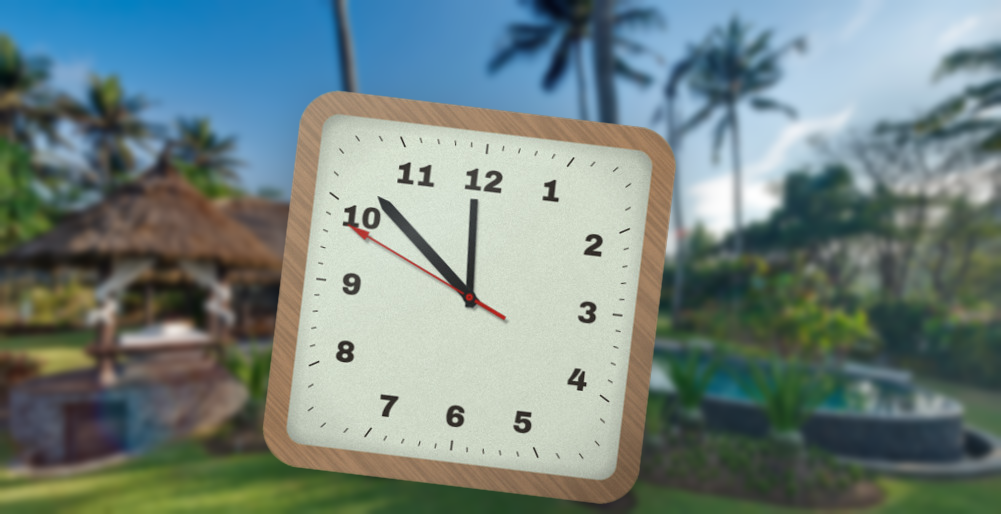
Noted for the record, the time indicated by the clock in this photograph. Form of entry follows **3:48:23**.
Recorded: **11:51:49**
